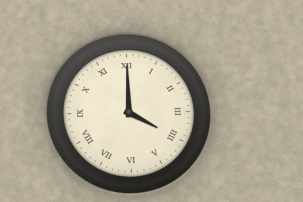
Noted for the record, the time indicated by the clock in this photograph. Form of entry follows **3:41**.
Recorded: **4:00**
